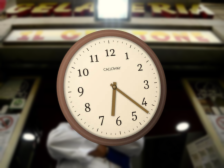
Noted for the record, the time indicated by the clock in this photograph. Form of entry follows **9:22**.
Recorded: **6:22**
